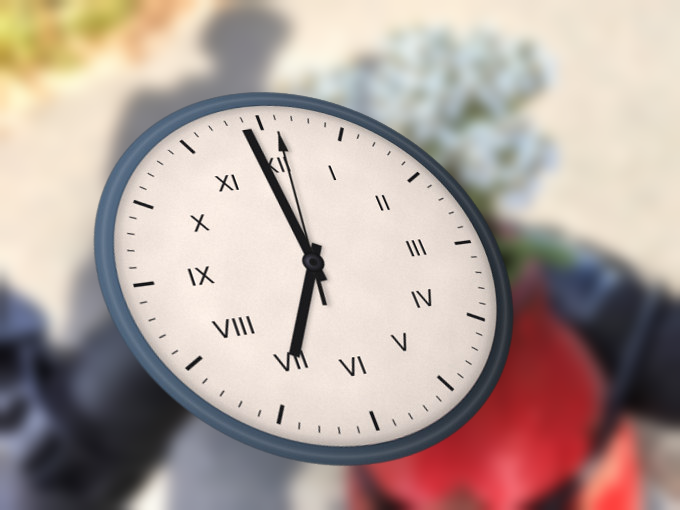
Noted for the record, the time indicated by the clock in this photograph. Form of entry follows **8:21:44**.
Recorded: **6:59:01**
